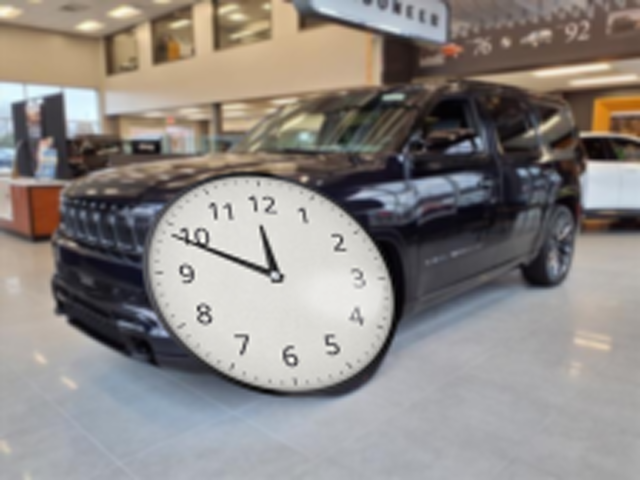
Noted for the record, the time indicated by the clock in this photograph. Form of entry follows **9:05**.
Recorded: **11:49**
